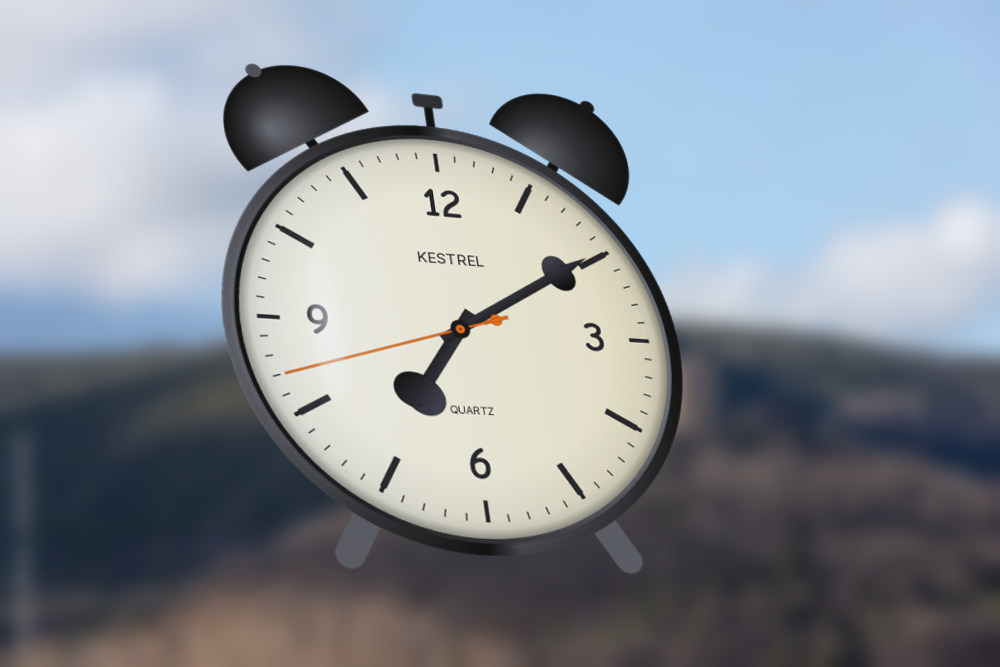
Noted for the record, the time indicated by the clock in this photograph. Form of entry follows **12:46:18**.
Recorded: **7:09:42**
